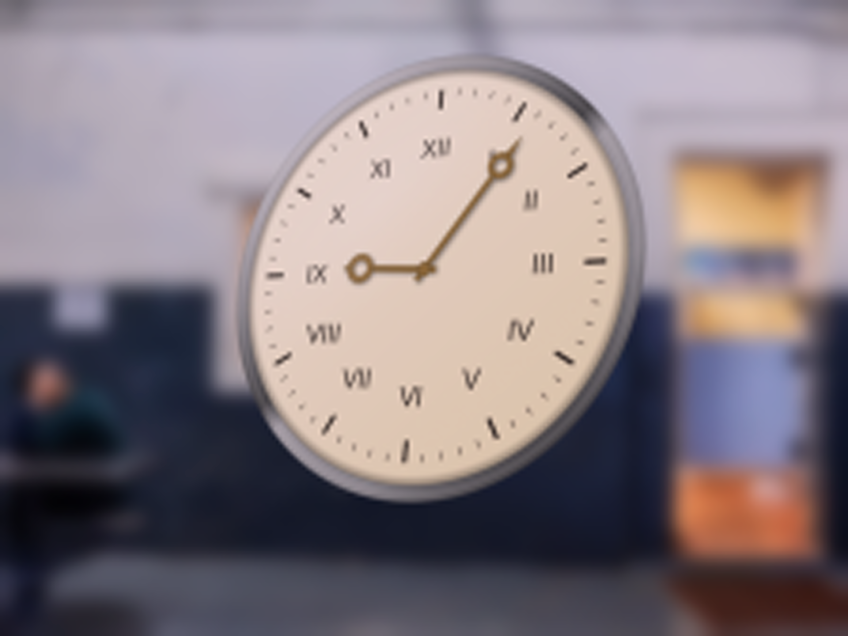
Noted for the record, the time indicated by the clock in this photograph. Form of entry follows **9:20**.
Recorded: **9:06**
